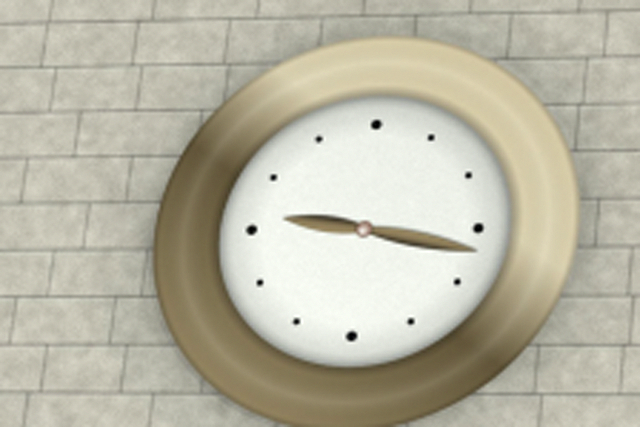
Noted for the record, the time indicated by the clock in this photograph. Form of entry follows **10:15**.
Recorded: **9:17**
